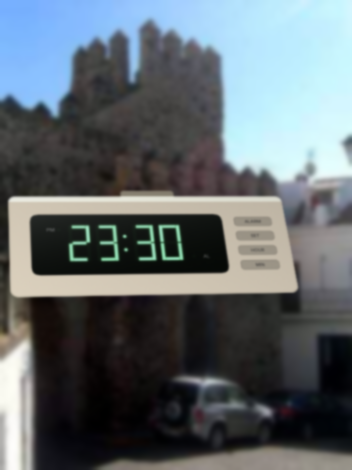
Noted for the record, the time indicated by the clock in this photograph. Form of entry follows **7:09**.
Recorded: **23:30**
